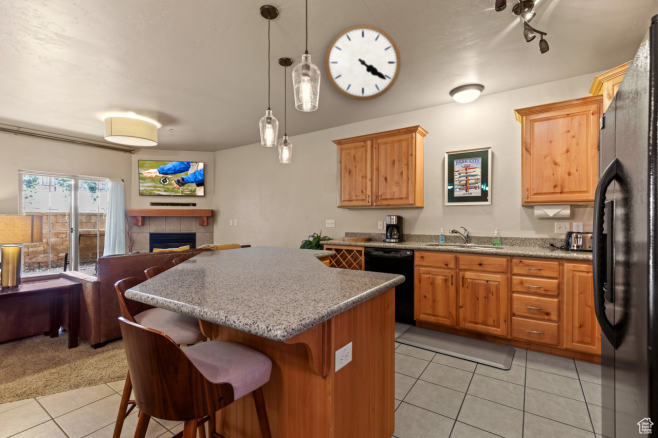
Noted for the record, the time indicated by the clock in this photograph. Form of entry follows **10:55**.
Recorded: **4:21**
